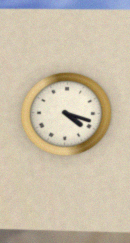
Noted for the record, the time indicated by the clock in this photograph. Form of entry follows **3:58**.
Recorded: **4:18**
